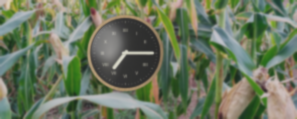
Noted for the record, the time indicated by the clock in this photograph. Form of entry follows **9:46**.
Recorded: **7:15**
